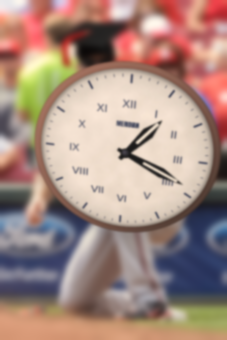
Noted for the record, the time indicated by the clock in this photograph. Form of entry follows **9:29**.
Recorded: **1:19**
